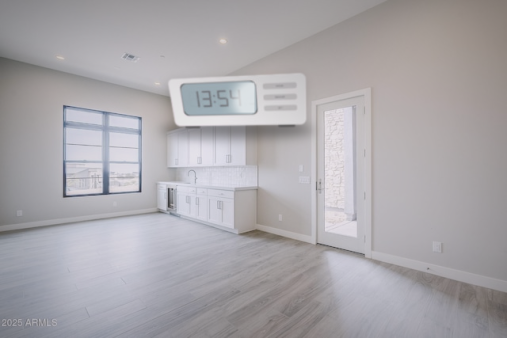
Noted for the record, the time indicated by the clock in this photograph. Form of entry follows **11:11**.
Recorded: **13:54**
